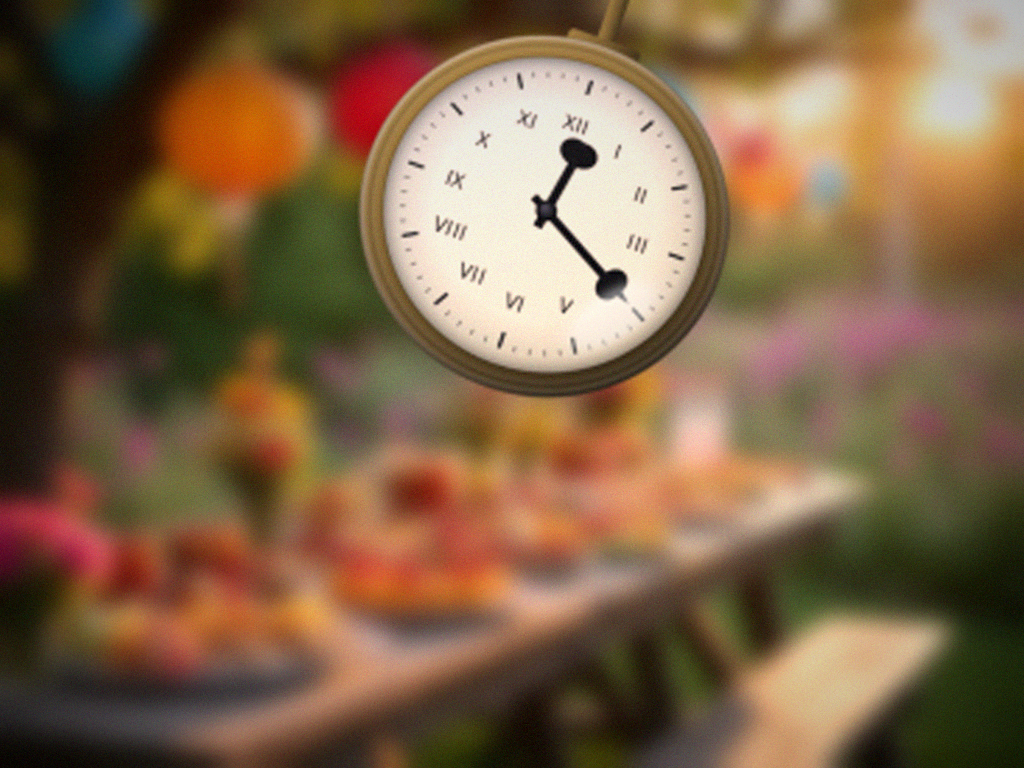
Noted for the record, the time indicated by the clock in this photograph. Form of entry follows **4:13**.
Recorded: **12:20**
